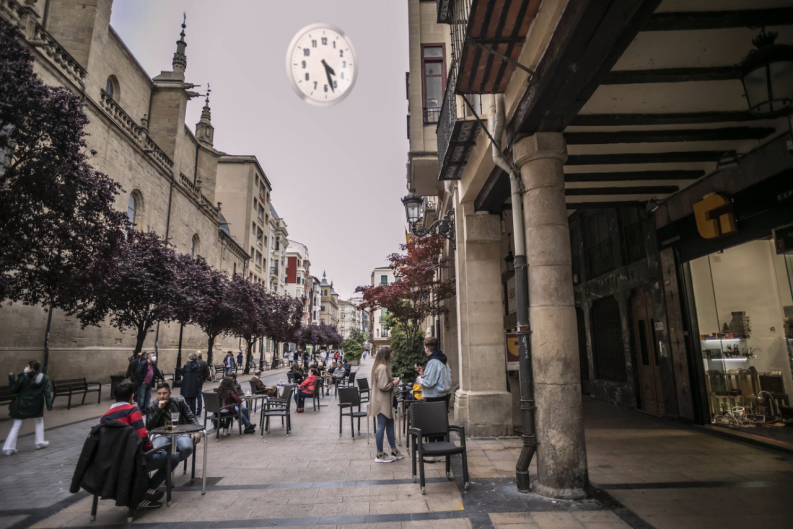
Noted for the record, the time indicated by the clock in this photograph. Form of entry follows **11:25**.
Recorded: **4:27**
